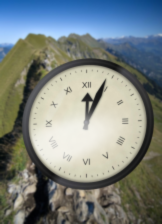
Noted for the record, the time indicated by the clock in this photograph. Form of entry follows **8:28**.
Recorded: **12:04**
